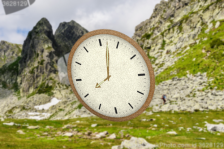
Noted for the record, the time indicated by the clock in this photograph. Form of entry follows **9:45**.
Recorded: **8:02**
